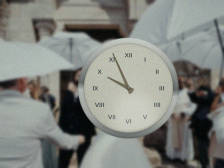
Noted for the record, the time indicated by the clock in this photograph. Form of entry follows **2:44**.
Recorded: **9:56**
